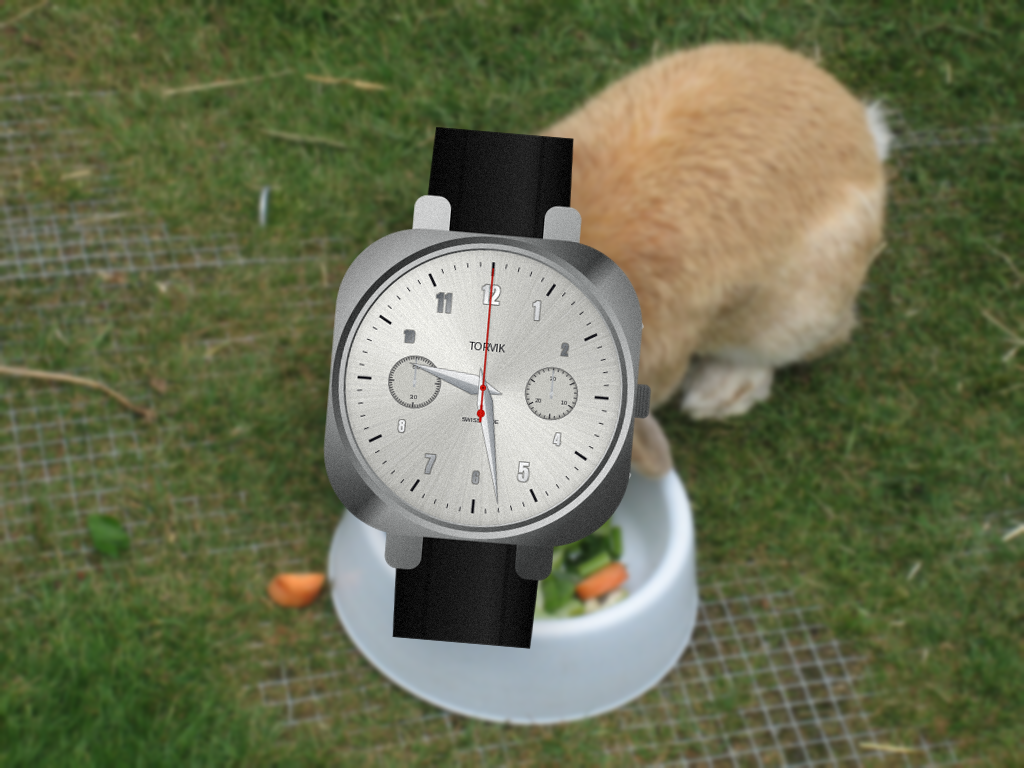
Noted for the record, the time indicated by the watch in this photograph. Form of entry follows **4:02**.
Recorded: **9:28**
